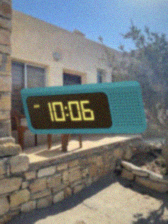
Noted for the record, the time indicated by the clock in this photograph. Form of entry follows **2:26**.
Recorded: **10:06**
